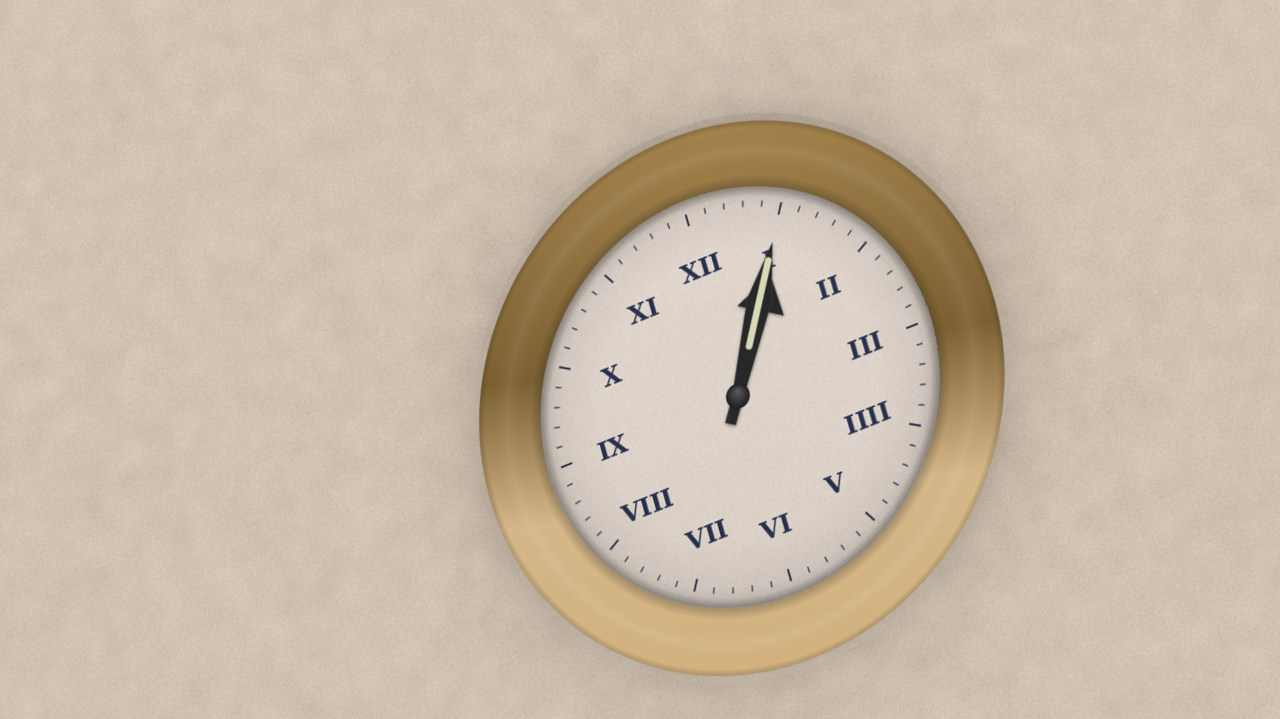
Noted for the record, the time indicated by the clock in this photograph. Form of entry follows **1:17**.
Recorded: **1:05**
